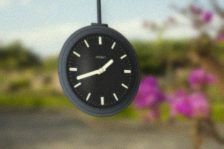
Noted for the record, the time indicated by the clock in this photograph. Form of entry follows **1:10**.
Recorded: **1:42**
